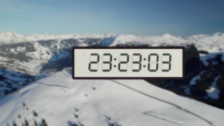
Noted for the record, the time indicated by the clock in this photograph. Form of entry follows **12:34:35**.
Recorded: **23:23:03**
